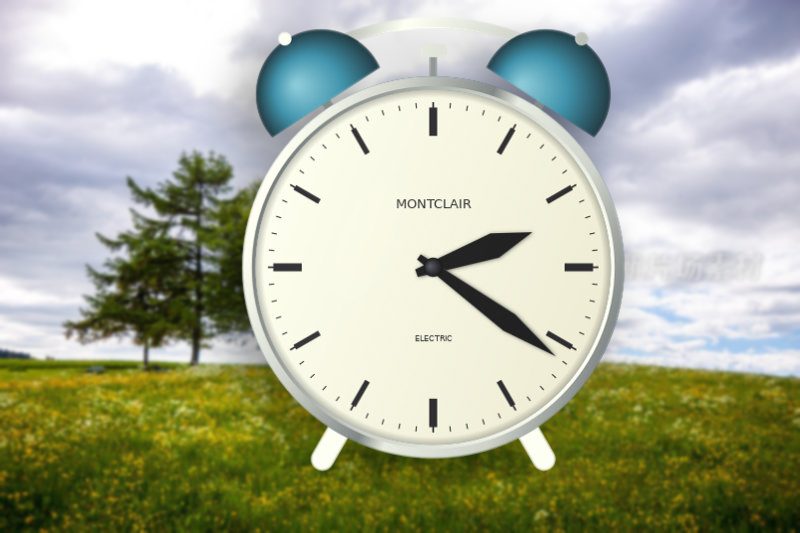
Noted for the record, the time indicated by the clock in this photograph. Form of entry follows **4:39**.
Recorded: **2:21**
